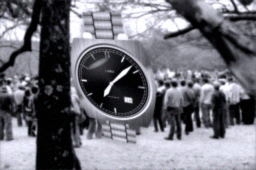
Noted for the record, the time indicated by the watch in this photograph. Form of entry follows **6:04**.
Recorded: **7:08**
